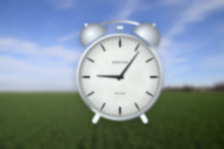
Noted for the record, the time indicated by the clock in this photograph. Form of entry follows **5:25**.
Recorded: **9:06**
